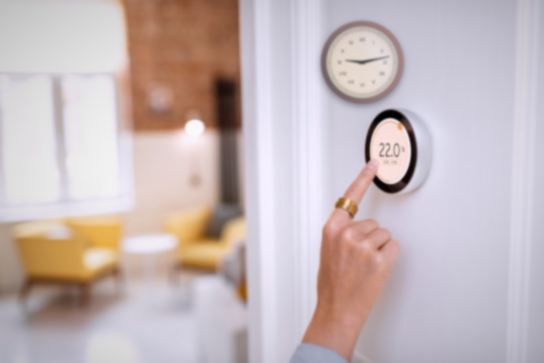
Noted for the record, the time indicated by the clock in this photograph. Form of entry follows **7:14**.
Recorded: **9:13**
